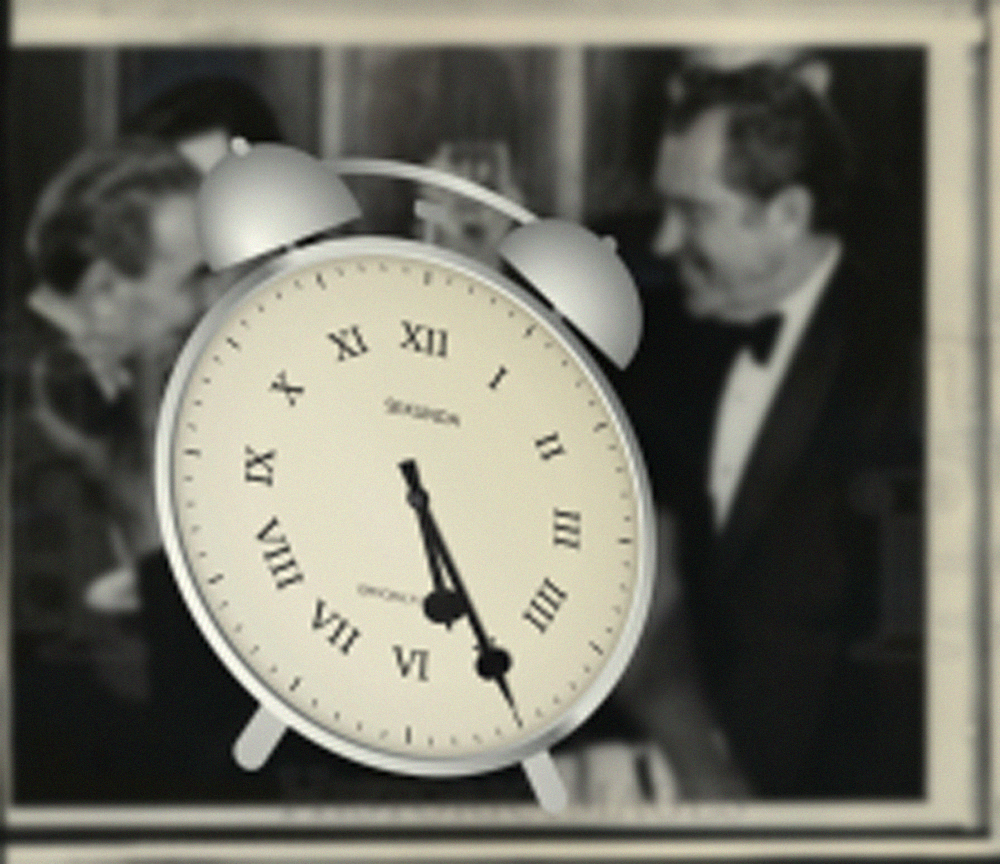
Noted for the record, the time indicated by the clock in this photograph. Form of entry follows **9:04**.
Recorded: **5:25**
